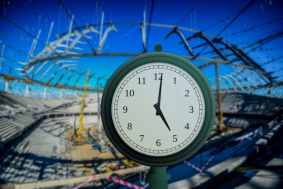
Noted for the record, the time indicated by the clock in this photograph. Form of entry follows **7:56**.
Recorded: **5:01**
